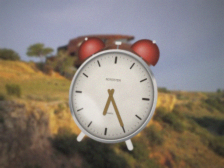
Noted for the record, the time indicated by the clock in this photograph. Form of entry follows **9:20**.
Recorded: **6:25**
